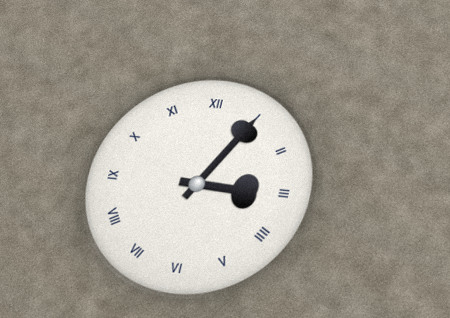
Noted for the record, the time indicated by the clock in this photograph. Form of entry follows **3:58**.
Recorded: **3:05**
